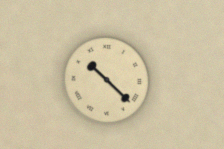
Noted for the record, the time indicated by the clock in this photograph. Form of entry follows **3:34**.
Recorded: **10:22**
